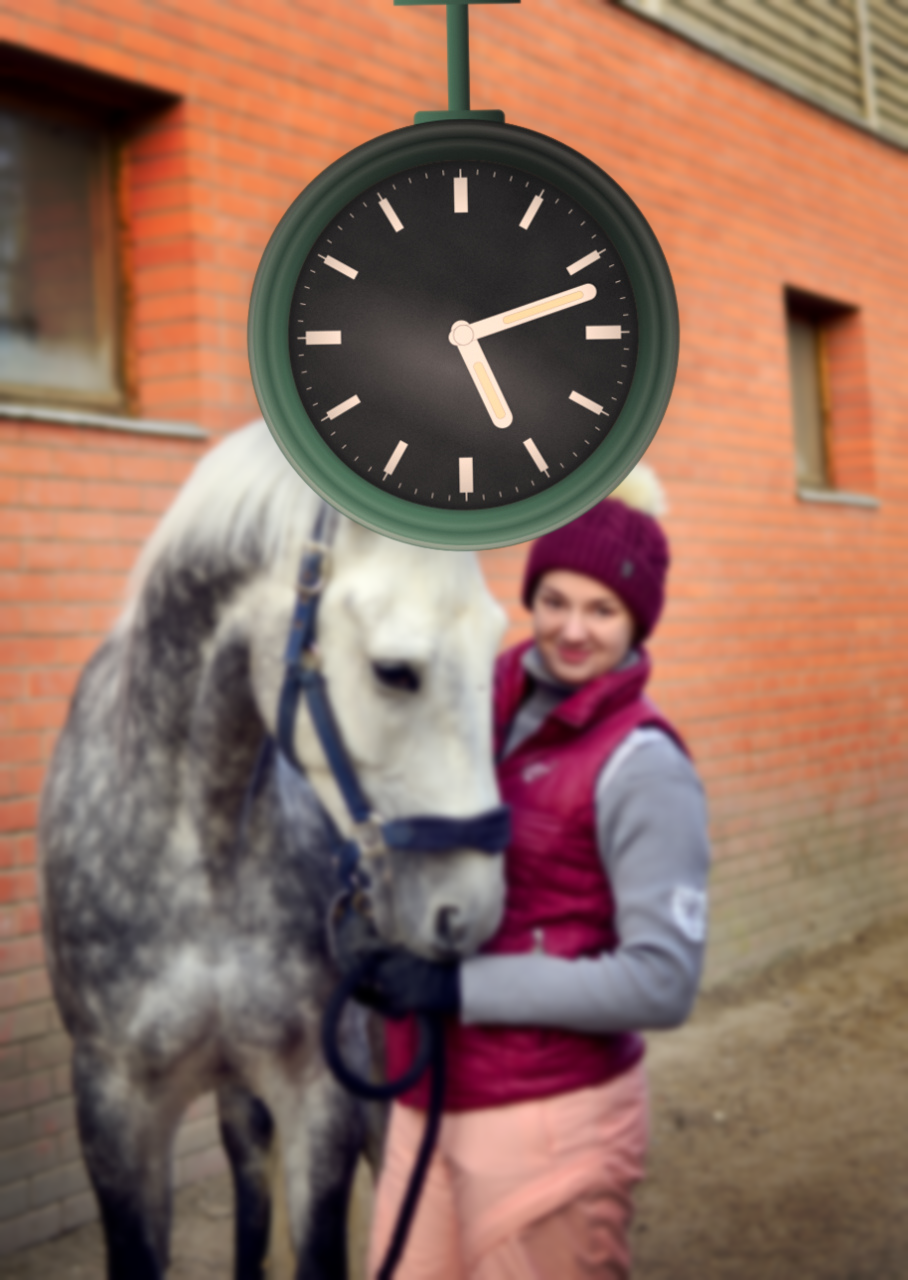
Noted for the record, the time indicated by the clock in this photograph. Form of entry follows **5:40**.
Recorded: **5:12**
